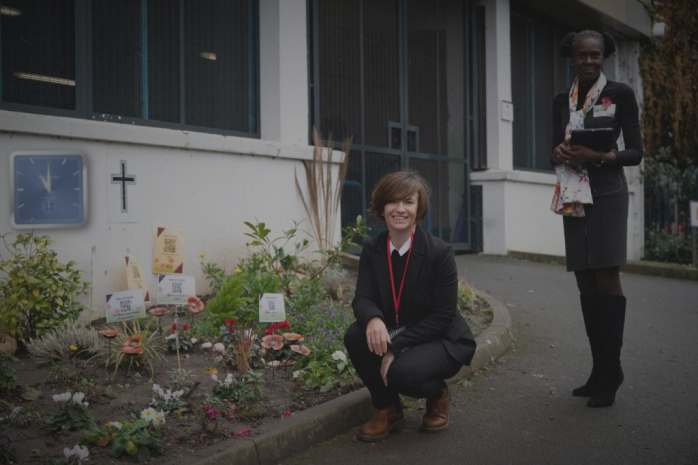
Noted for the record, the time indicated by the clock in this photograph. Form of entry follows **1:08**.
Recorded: **11:00**
